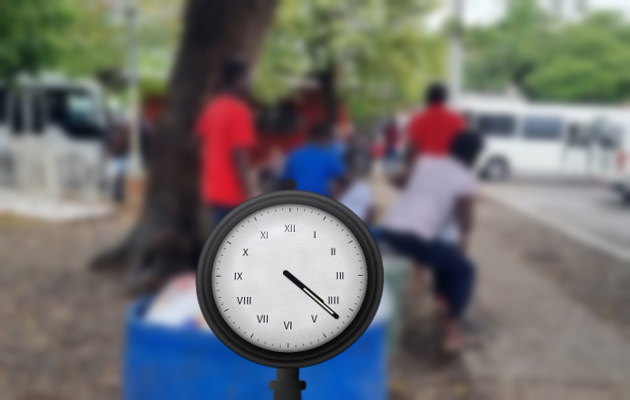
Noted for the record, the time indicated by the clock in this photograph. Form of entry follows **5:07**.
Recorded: **4:22**
